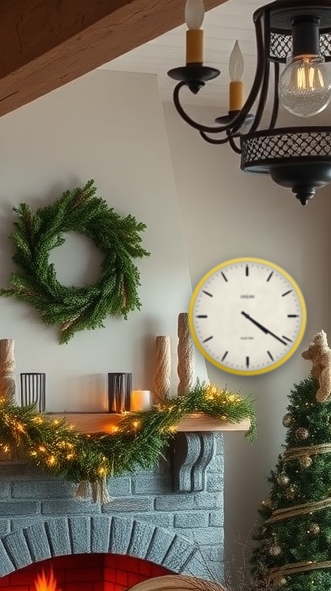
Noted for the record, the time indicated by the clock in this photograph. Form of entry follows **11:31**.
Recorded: **4:21**
